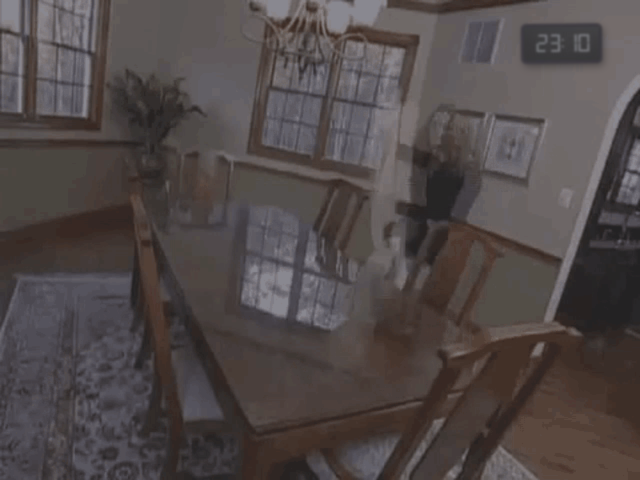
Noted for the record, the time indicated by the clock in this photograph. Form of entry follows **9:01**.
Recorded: **23:10**
